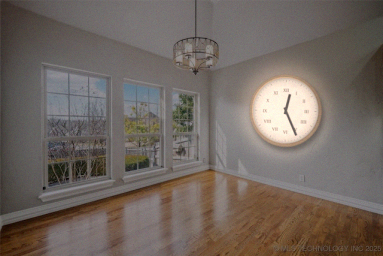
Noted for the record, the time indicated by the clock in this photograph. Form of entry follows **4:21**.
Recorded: **12:26**
